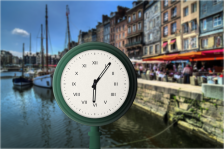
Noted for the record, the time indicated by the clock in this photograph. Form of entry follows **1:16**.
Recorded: **6:06**
